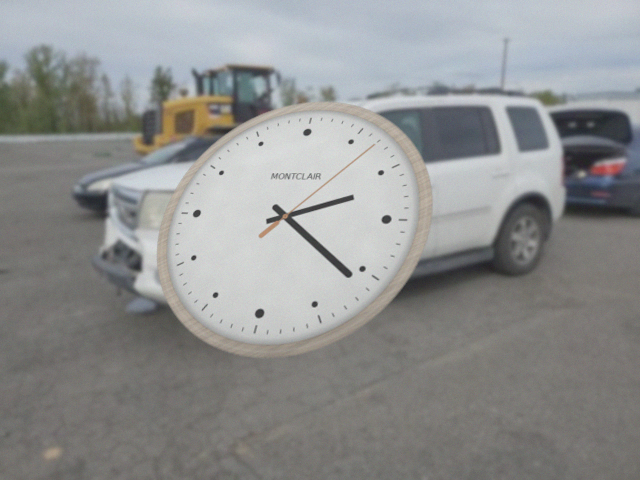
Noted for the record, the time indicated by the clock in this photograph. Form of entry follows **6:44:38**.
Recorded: **2:21:07**
